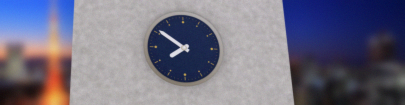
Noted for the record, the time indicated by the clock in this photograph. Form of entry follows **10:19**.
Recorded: **7:51**
